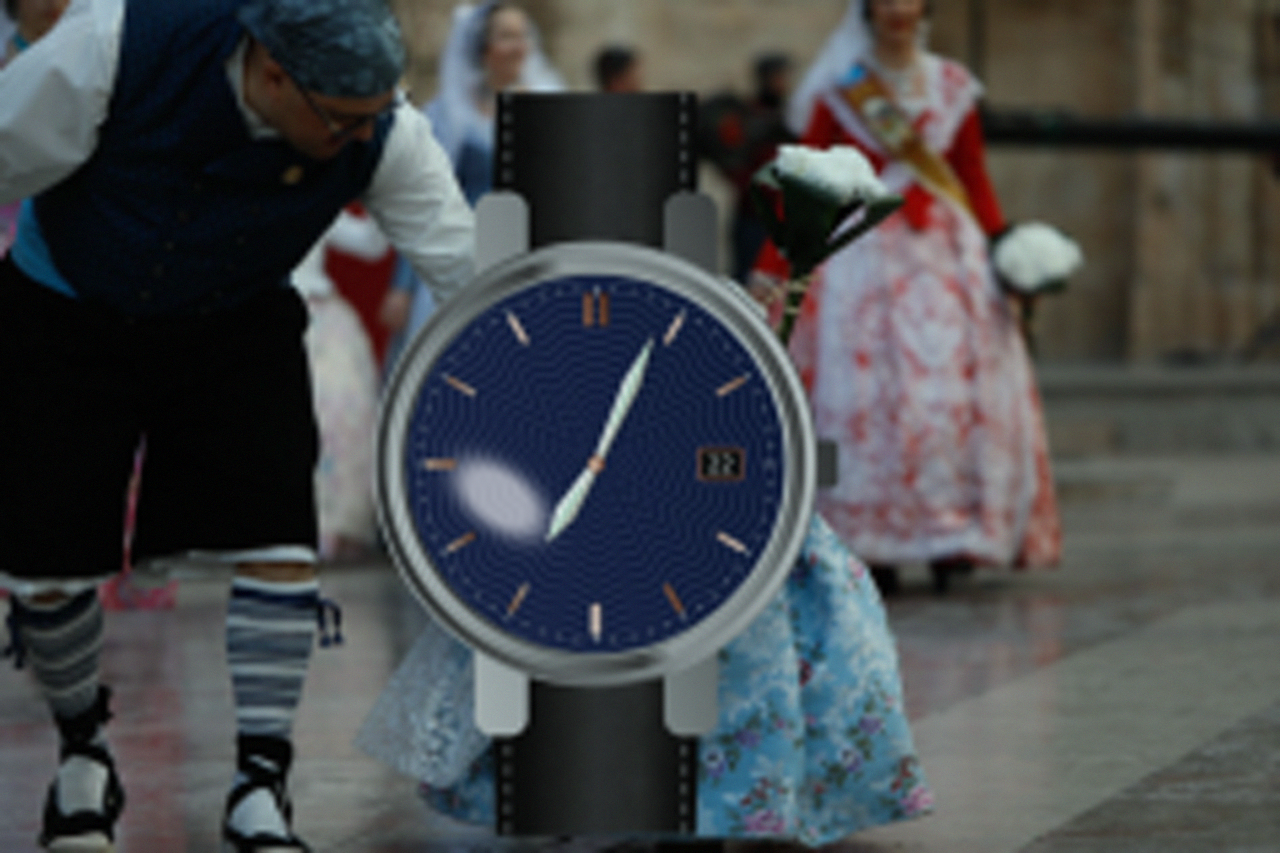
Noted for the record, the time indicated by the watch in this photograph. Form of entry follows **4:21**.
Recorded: **7:04**
